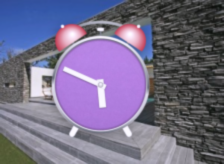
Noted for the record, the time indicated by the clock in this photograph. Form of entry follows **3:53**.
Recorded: **5:49**
